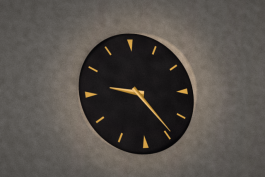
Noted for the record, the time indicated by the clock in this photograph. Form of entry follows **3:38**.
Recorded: **9:24**
